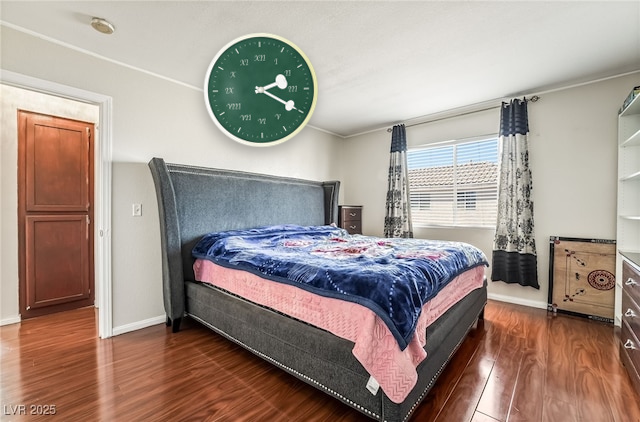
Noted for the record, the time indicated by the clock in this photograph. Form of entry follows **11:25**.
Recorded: **2:20**
